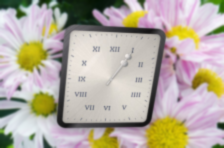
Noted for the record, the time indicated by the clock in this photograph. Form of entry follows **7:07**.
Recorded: **1:05**
